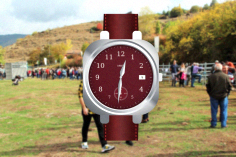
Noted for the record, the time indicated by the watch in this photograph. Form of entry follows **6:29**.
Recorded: **12:31**
